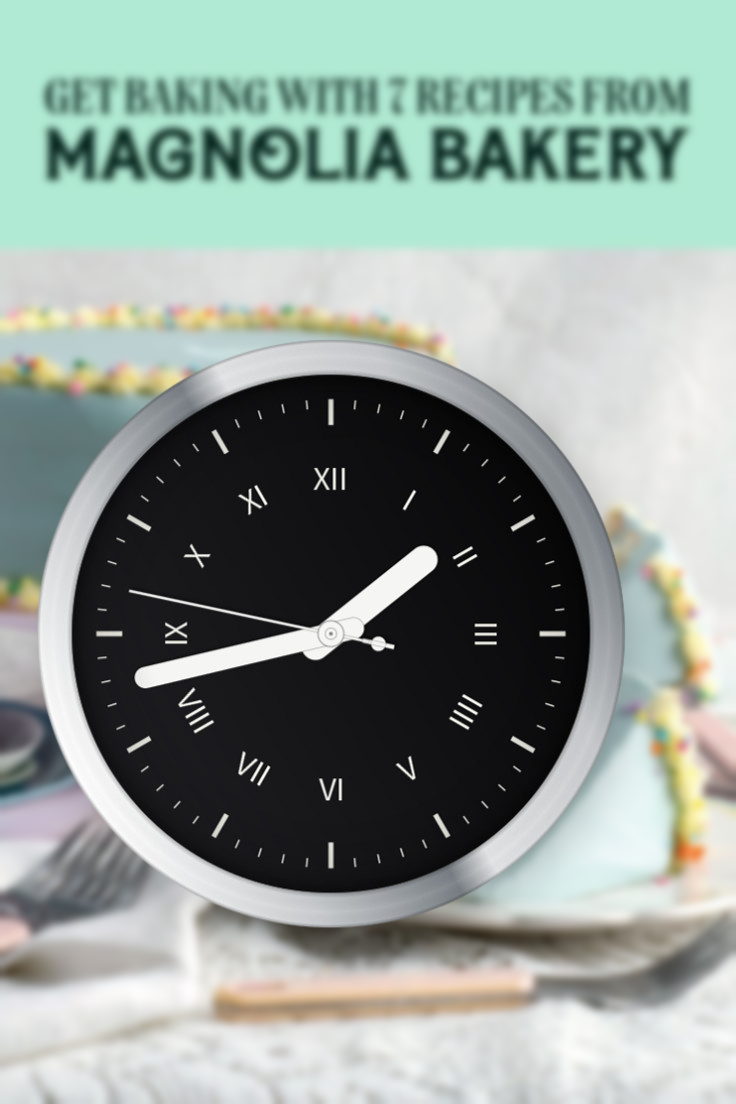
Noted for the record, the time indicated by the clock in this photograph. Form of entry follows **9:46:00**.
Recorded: **1:42:47**
